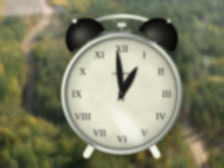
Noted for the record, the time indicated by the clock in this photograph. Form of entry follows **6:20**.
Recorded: **12:59**
